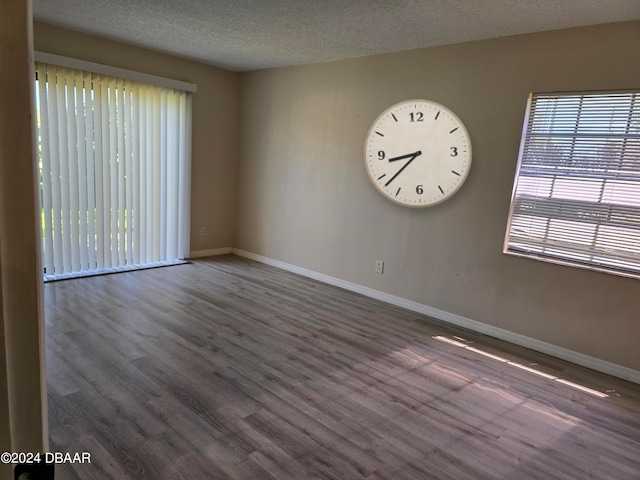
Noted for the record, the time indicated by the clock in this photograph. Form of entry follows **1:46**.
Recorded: **8:38**
